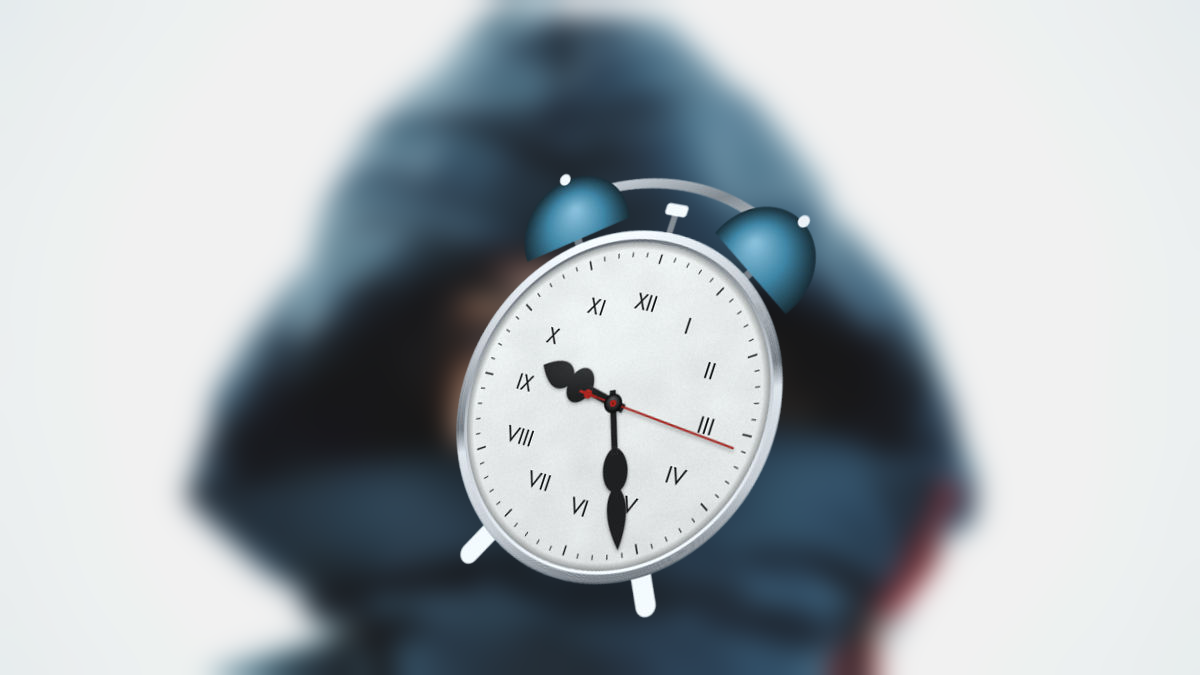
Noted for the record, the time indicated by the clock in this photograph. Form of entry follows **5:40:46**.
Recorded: **9:26:16**
